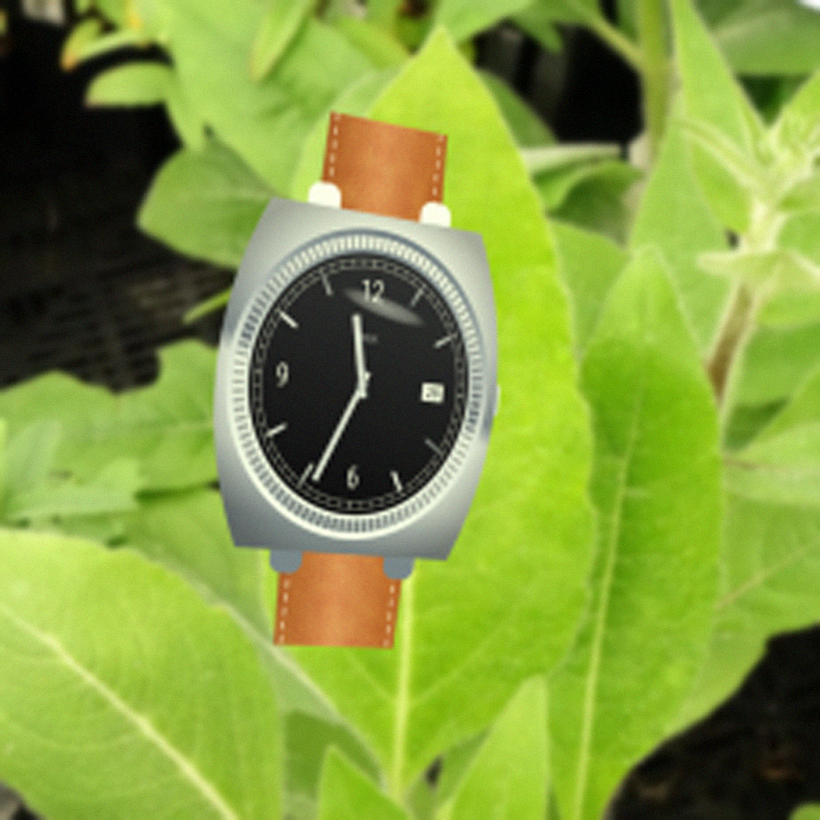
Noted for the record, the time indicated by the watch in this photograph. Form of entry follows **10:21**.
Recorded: **11:34**
